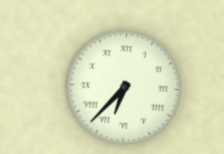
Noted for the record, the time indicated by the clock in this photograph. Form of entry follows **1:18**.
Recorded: **6:37**
